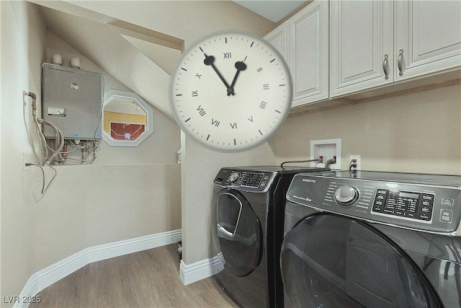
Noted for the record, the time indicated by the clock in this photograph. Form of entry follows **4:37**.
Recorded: **12:55**
